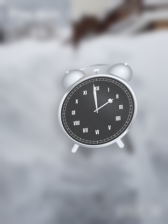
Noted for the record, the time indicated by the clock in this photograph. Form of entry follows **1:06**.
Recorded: **1:59**
